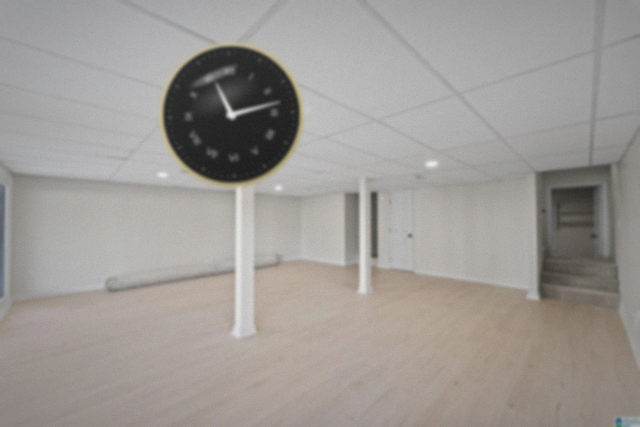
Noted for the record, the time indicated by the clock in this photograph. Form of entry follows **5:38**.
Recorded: **11:13**
